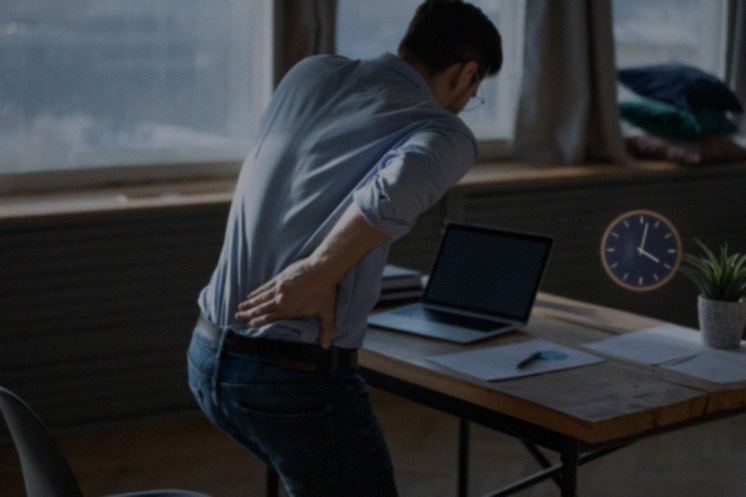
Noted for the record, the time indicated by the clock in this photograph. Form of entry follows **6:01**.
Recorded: **4:02**
